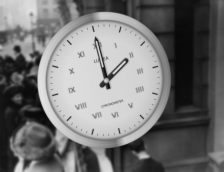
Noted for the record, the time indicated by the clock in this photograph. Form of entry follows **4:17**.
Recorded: **2:00**
